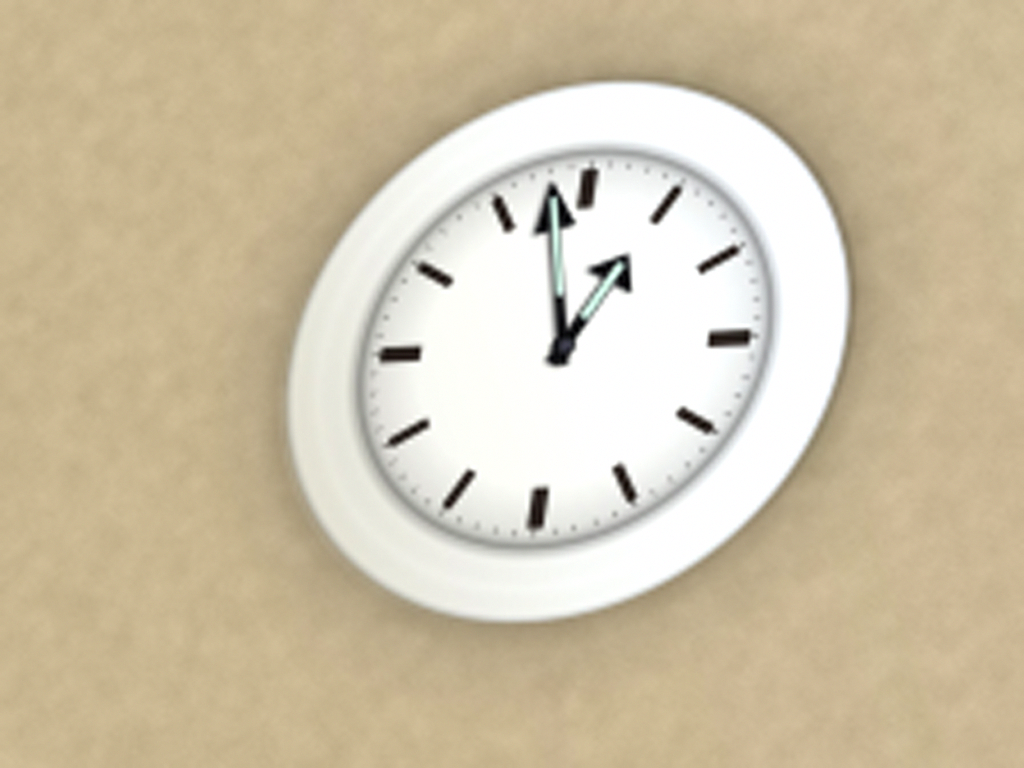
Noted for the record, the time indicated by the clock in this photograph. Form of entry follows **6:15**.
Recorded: **12:58**
